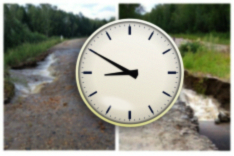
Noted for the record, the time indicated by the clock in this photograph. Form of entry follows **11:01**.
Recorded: **8:50**
